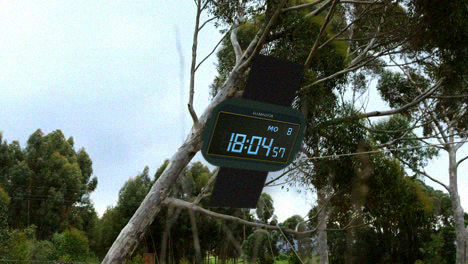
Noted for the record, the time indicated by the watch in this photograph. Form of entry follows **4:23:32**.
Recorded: **18:04:57**
